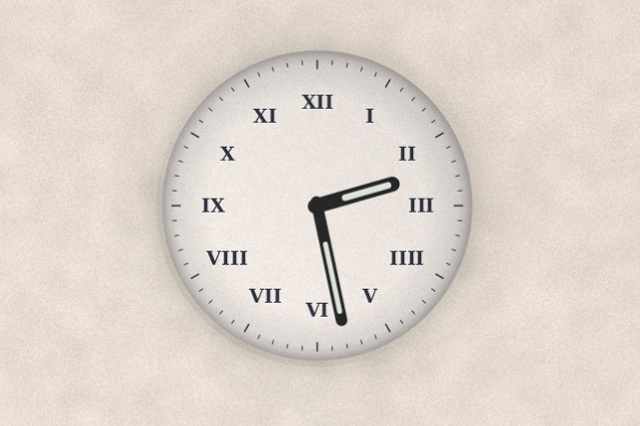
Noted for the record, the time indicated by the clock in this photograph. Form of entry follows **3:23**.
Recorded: **2:28**
